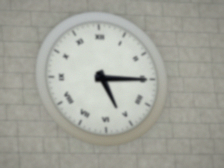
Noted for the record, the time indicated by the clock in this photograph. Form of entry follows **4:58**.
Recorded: **5:15**
